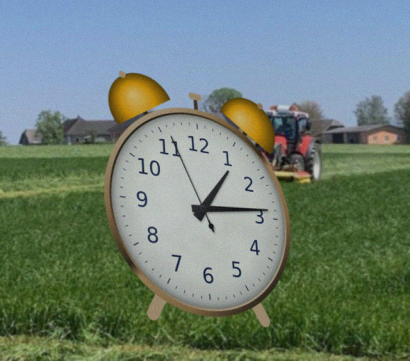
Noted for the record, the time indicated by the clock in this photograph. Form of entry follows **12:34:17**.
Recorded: **1:13:56**
